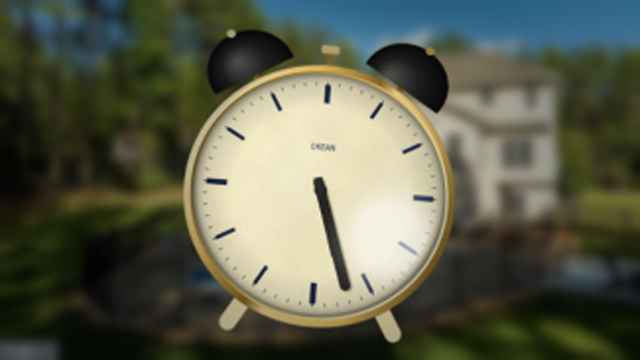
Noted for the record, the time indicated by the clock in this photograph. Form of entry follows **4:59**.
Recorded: **5:27**
